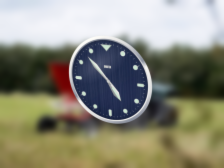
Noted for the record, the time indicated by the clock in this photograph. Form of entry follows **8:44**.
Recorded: **4:53**
